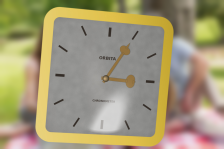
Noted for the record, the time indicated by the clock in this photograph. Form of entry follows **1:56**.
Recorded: **3:05**
